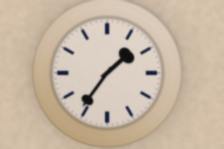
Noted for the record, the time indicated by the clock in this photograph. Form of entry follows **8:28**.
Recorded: **1:36**
